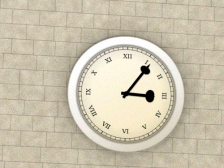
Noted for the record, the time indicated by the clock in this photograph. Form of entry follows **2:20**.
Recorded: **3:06**
